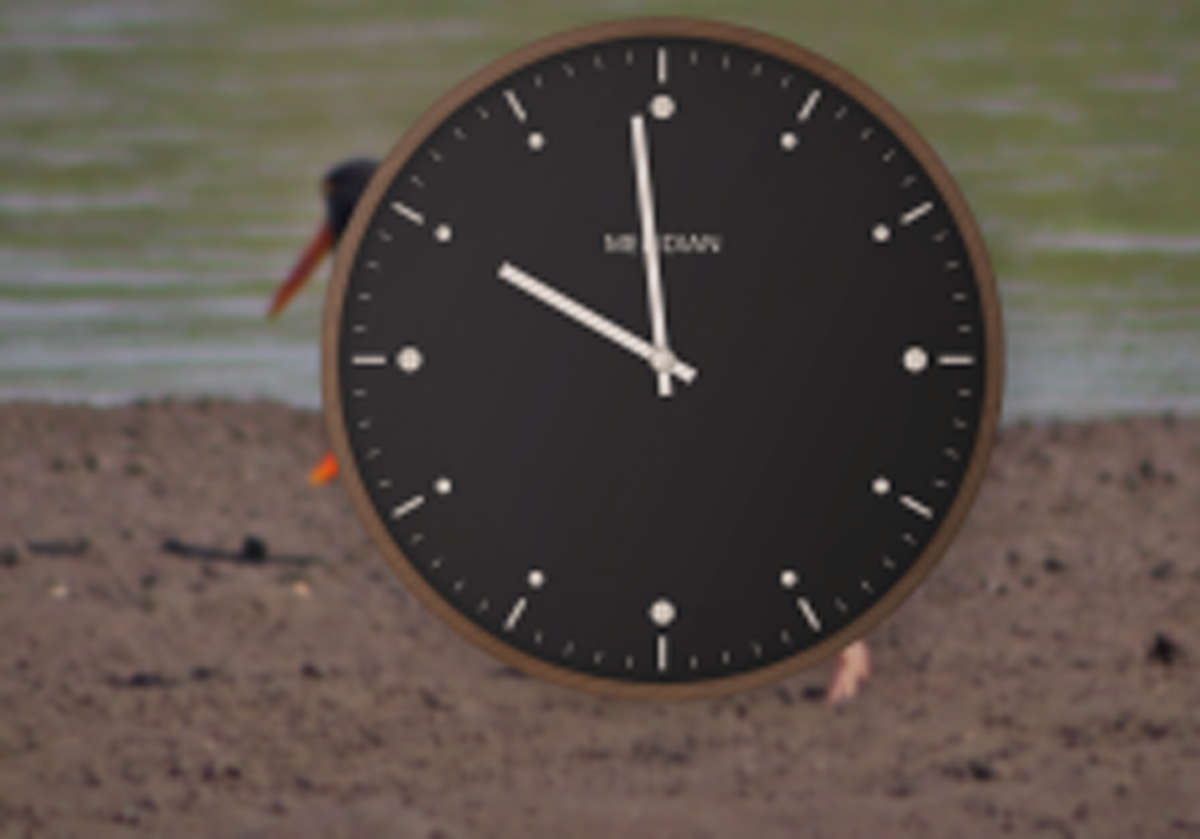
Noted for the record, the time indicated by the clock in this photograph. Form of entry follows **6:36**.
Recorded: **9:59**
